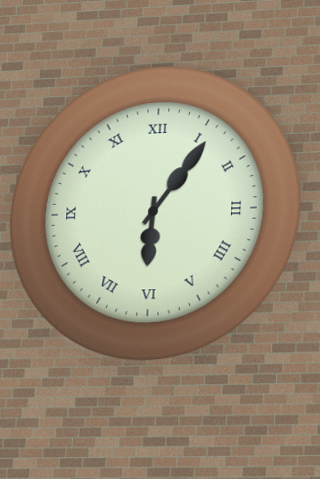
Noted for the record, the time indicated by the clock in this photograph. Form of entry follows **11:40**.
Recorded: **6:06**
